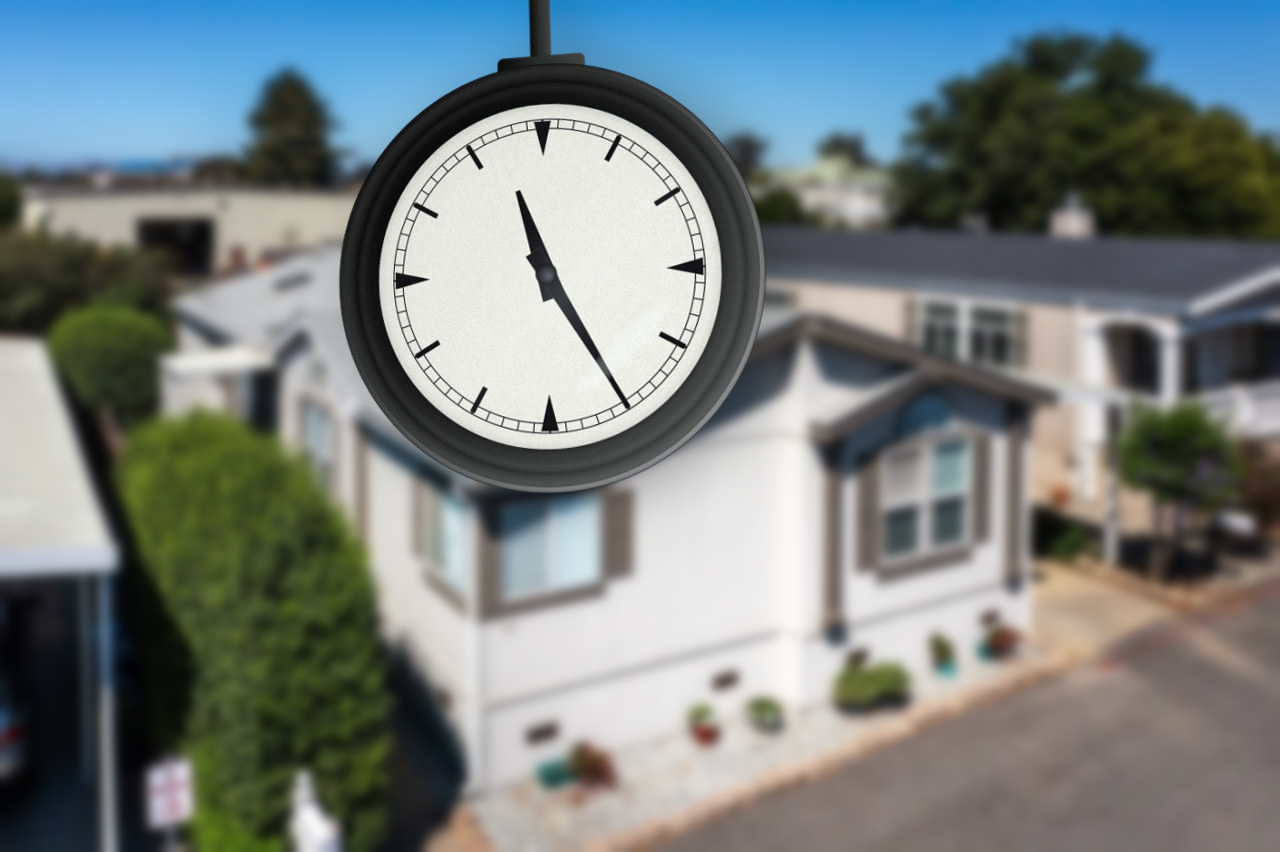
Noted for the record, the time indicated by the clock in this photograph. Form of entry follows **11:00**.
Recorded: **11:25**
